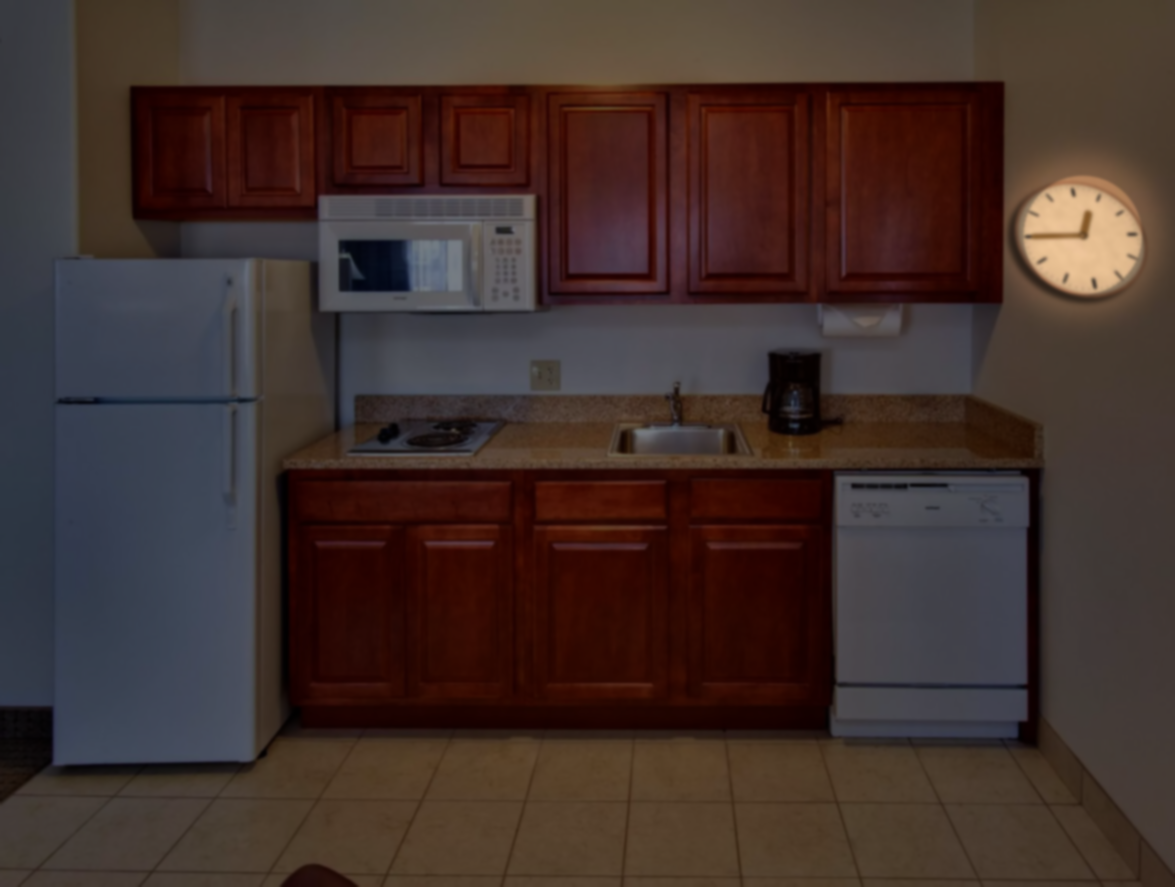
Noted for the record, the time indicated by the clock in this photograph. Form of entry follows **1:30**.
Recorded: **12:45**
